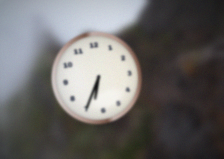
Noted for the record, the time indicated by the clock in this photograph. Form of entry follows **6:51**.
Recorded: **6:35**
